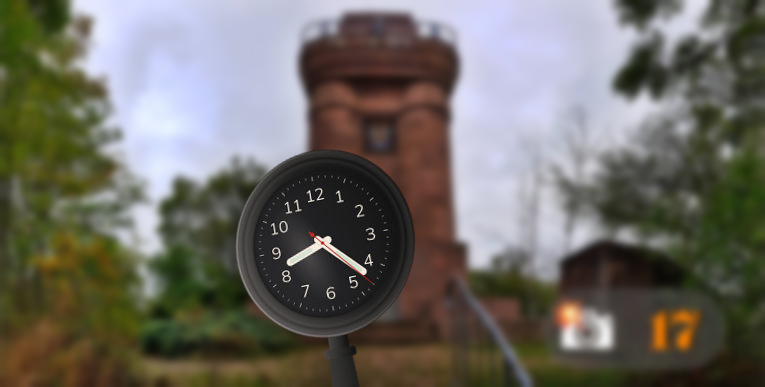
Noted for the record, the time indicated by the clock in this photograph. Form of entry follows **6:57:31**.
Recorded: **8:22:23**
